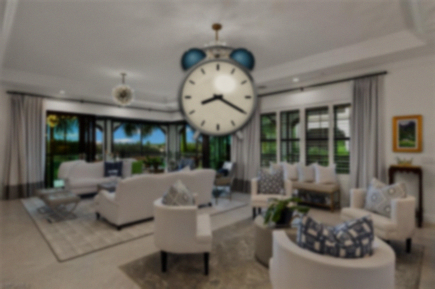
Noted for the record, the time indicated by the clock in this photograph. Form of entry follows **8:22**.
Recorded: **8:20**
